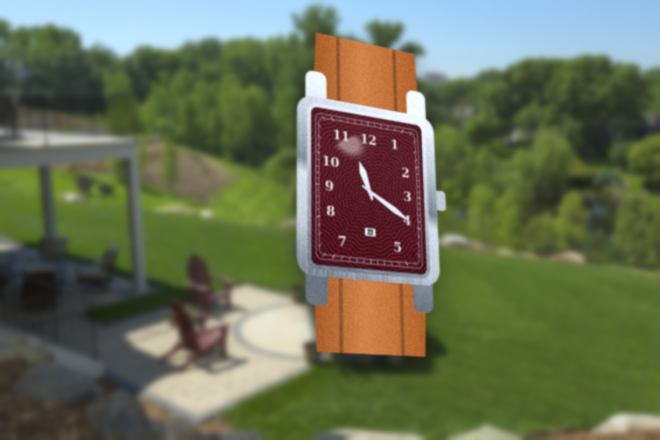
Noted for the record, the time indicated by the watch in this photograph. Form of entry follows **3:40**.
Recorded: **11:20**
